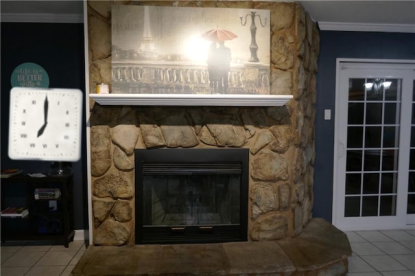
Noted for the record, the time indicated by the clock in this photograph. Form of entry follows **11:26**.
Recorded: **7:00**
